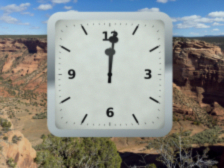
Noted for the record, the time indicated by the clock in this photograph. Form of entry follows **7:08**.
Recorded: **12:01**
